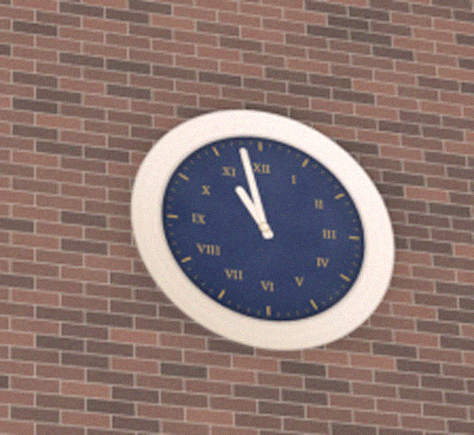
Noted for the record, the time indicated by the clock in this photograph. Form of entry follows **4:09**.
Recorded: **10:58**
